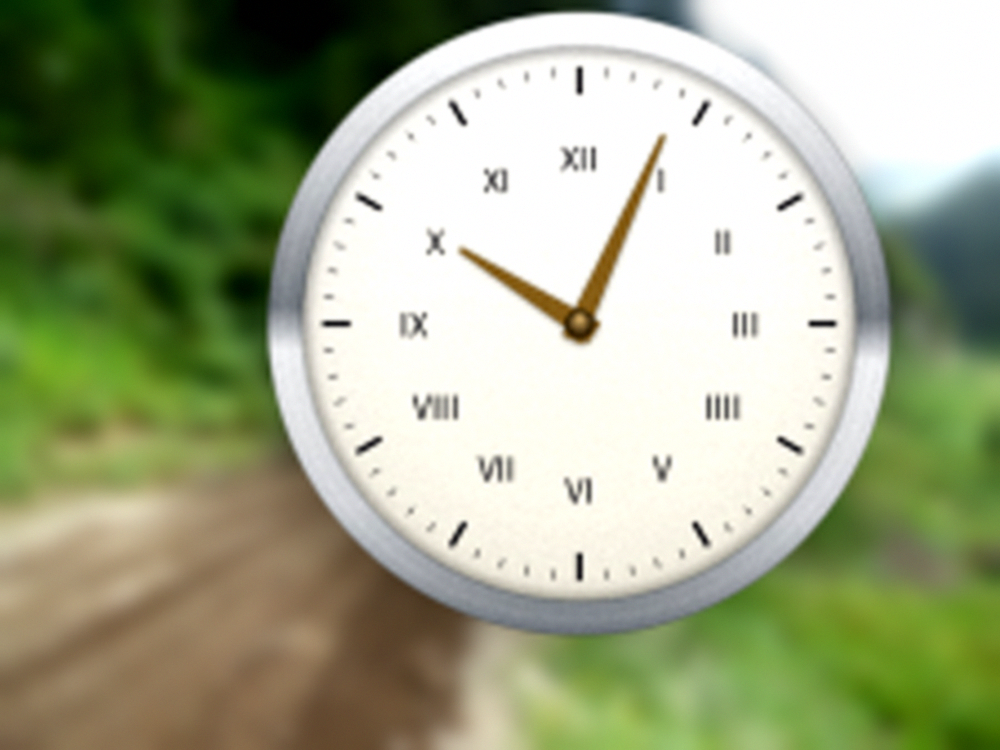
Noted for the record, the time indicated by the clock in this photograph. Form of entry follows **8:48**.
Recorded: **10:04**
